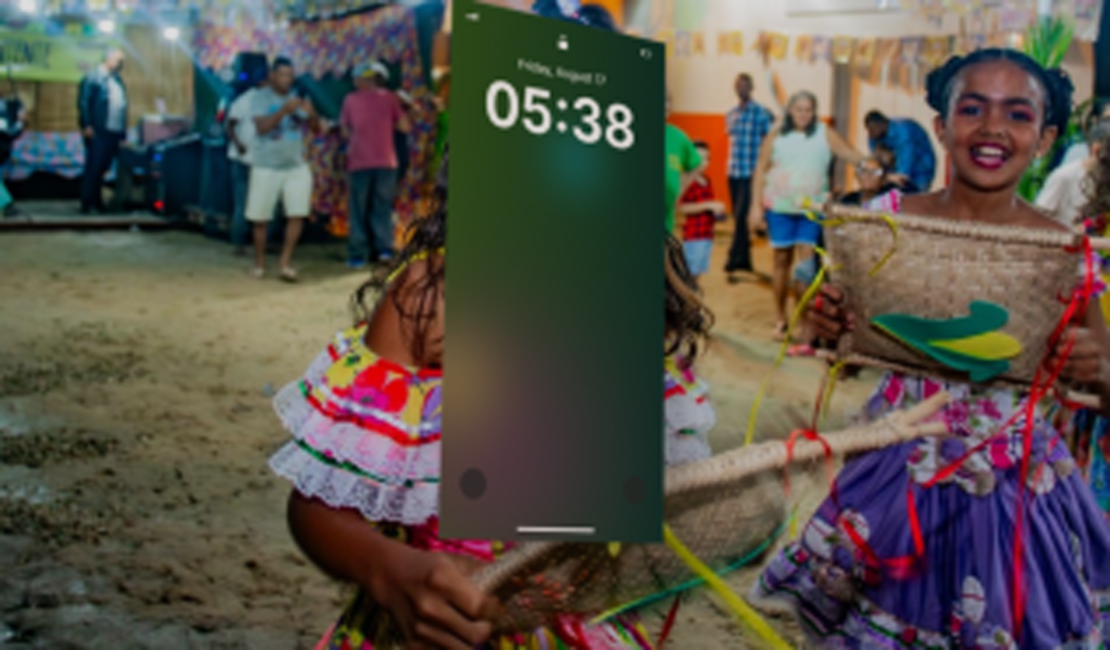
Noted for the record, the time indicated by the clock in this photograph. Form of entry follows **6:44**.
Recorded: **5:38**
